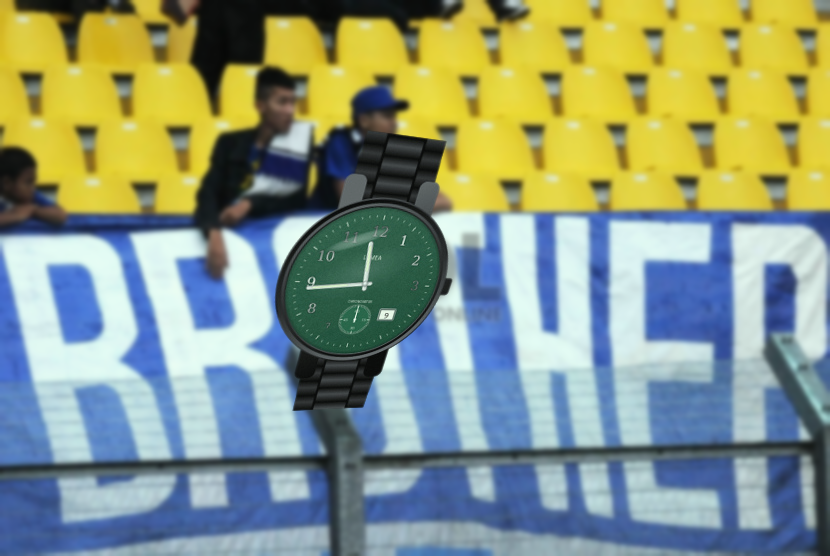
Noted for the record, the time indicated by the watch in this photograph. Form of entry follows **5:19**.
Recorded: **11:44**
